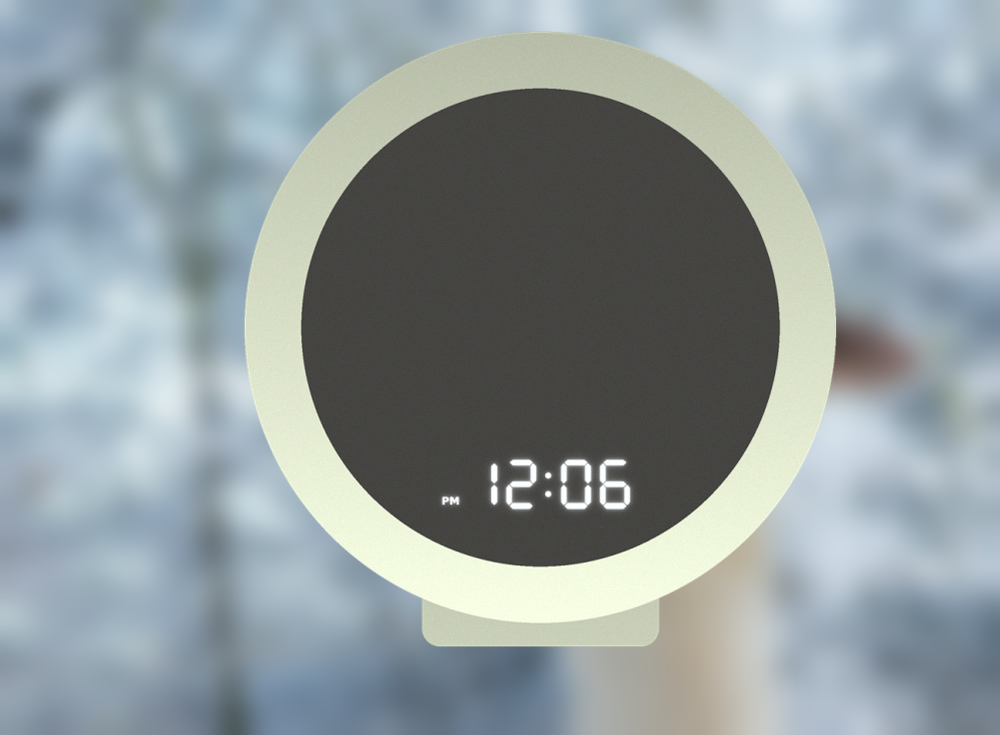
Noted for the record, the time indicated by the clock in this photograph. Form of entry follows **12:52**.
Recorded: **12:06**
